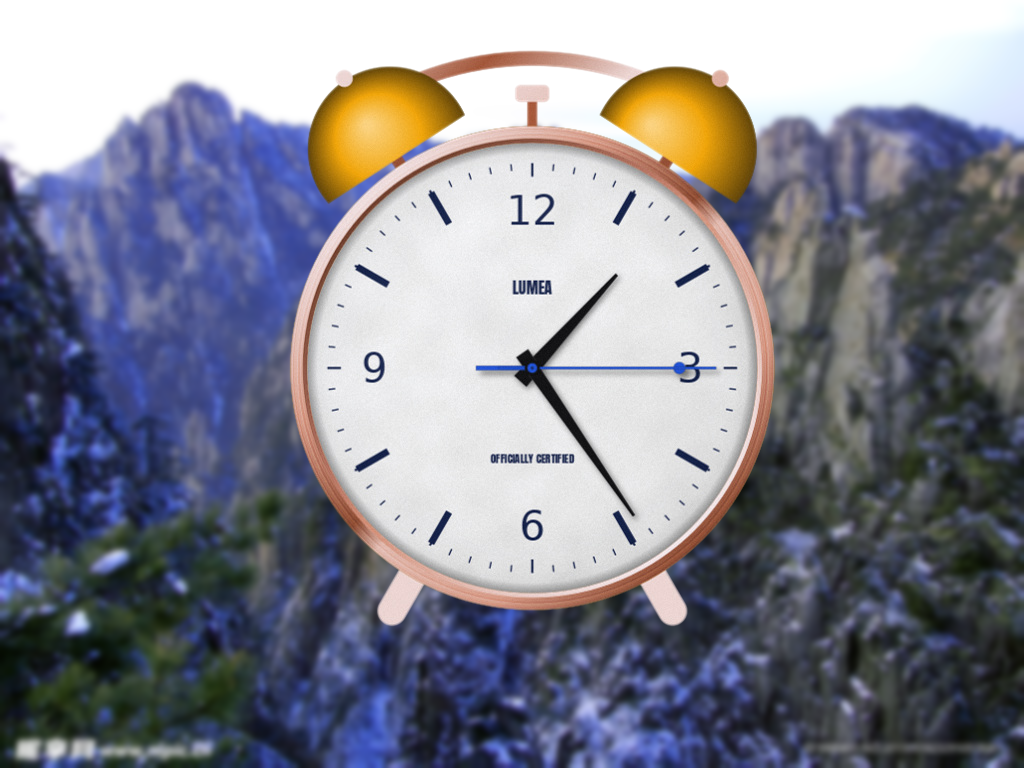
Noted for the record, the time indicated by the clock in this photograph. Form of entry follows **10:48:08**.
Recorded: **1:24:15**
